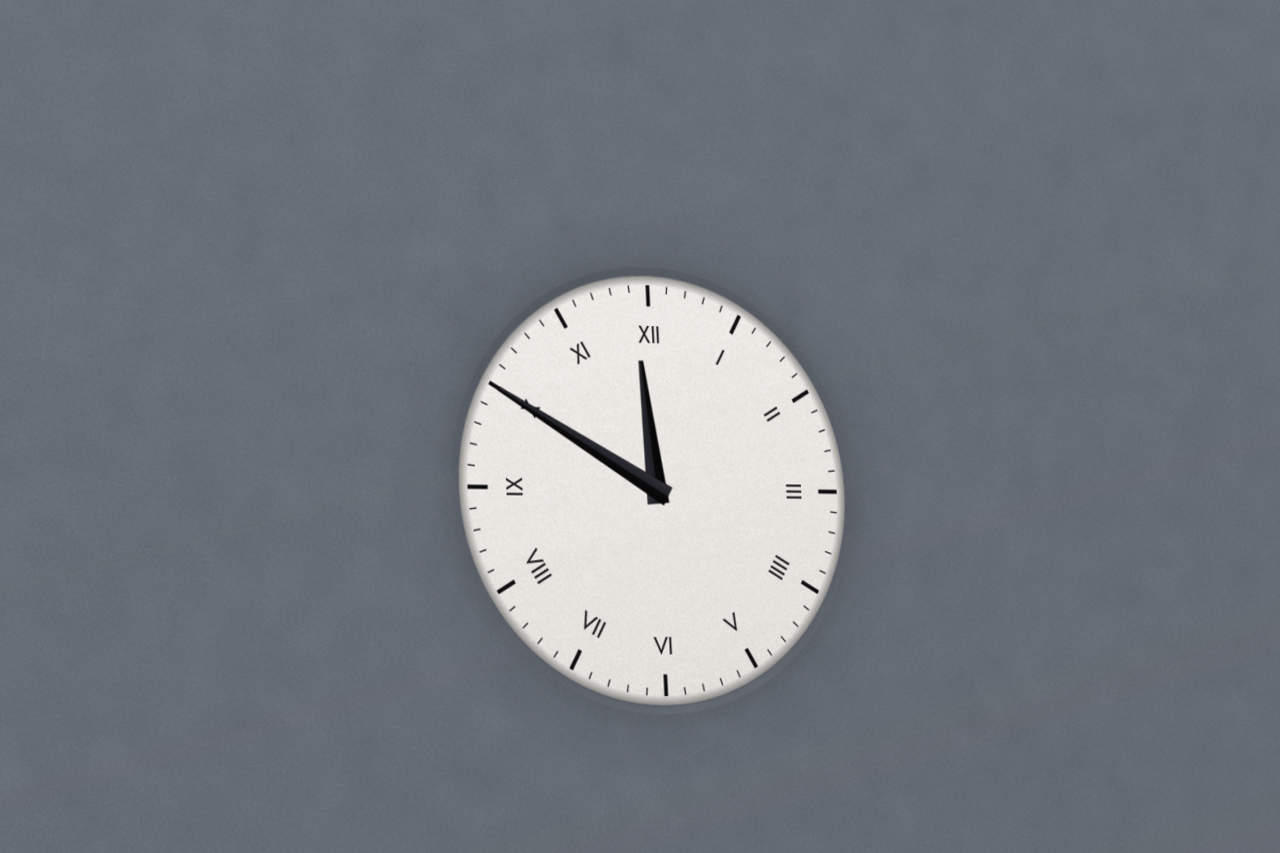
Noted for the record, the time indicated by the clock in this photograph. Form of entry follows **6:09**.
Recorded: **11:50**
